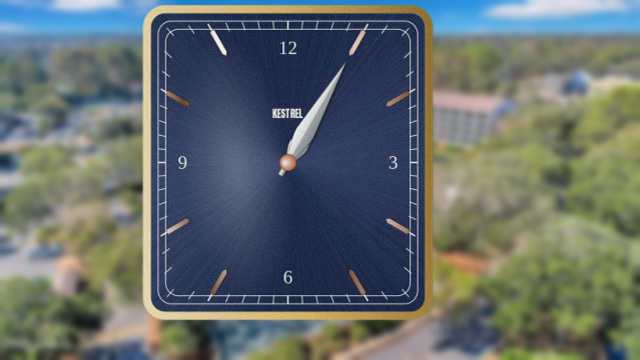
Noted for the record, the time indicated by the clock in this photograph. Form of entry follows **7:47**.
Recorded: **1:05**
